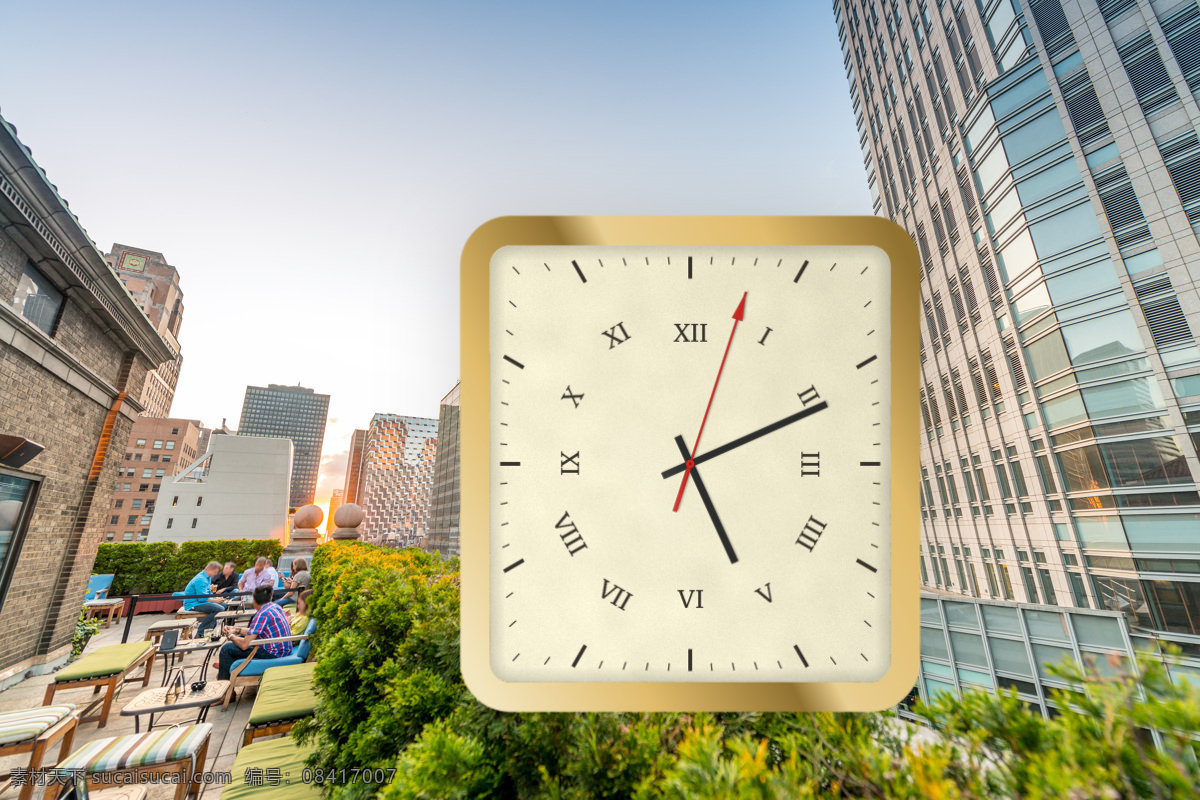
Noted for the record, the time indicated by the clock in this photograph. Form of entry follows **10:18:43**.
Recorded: **5:11:03**
